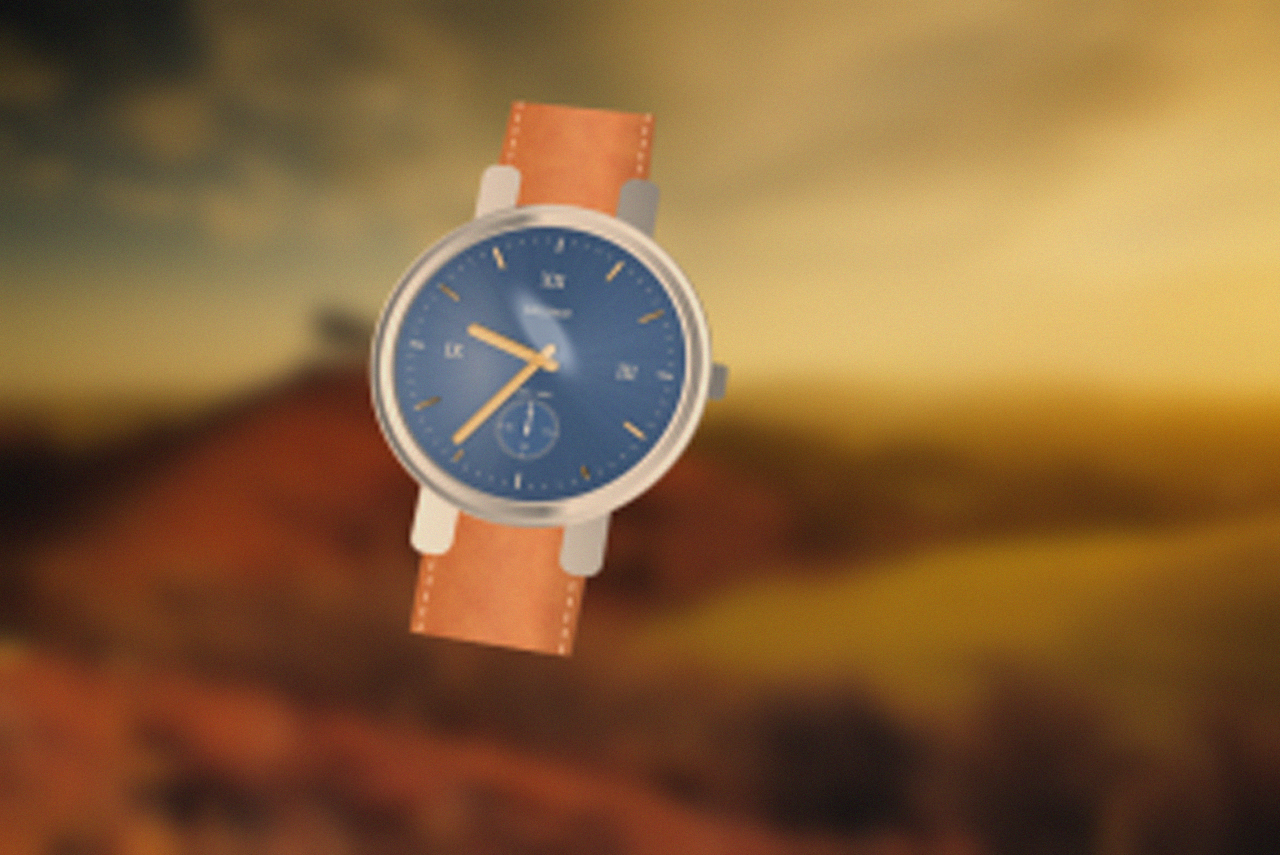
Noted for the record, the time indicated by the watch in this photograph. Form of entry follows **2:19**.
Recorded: **9:36**
